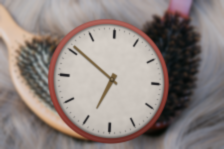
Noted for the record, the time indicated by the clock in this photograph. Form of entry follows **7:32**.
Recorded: **6:51**
